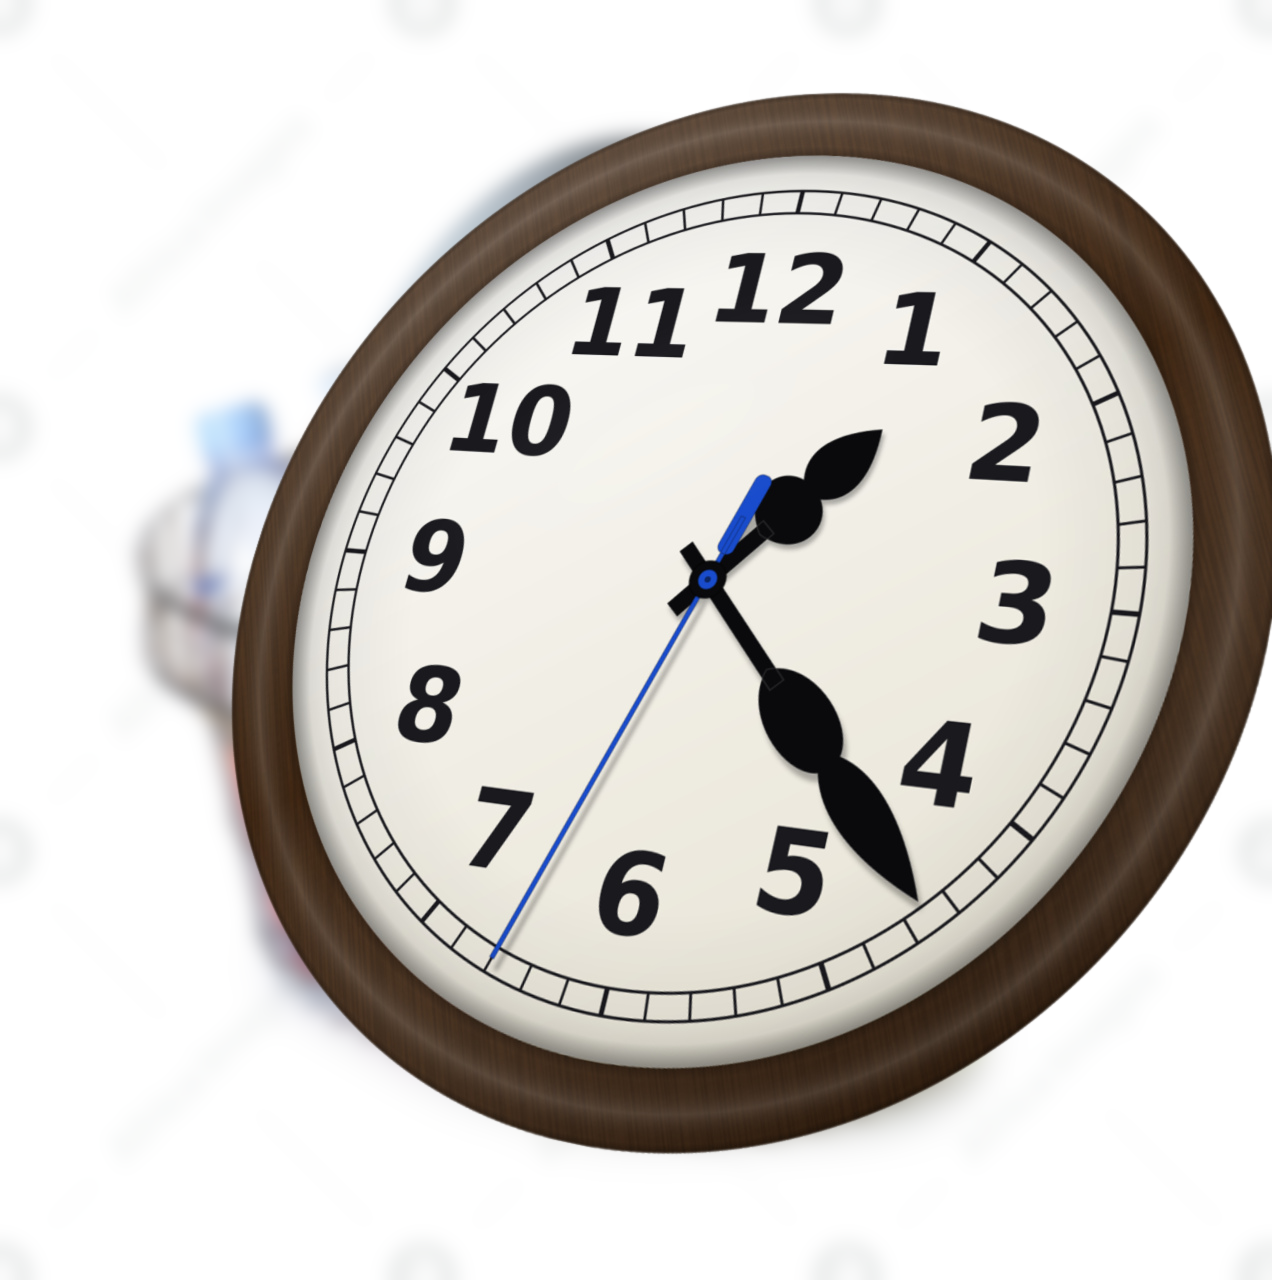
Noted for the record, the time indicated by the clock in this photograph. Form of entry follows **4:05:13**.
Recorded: **1:22:33**
